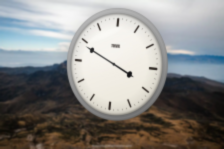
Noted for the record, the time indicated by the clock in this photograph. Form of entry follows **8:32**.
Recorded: **3:49**
